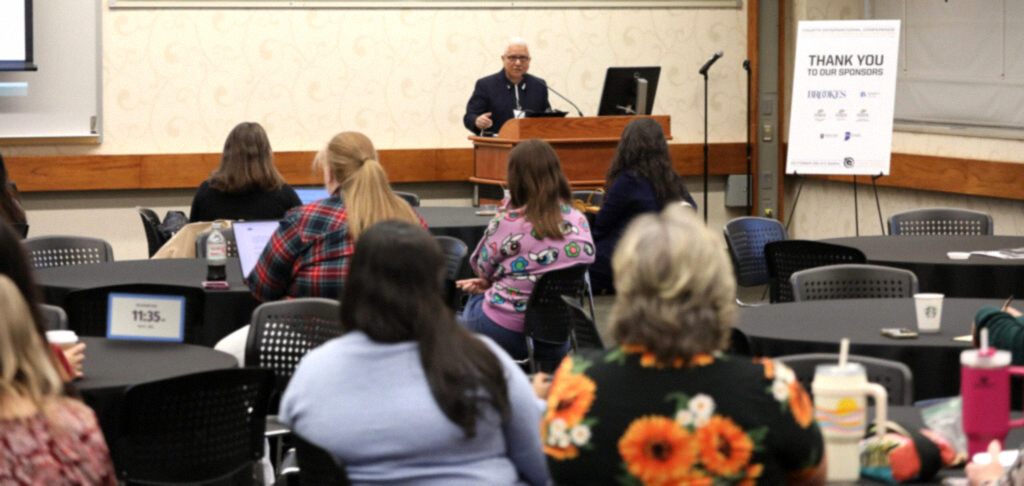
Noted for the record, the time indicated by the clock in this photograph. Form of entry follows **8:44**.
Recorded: **11:35**
